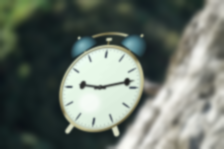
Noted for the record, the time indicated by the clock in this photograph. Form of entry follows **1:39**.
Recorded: **9:13**
